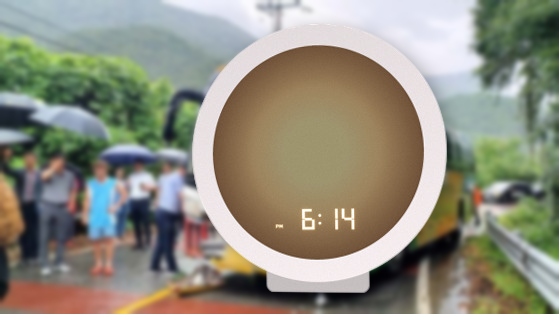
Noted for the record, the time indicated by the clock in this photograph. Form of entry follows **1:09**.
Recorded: **6:14**
